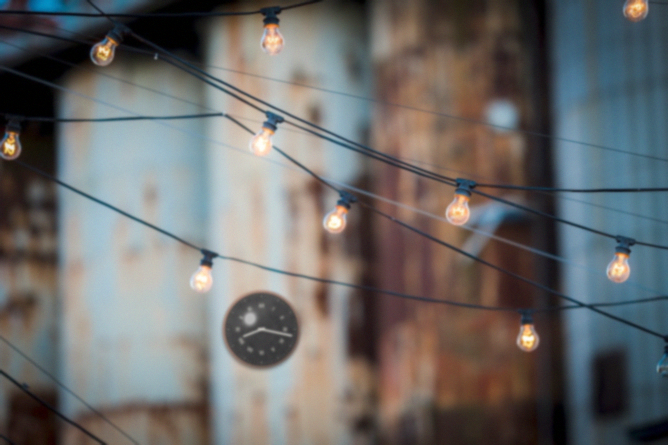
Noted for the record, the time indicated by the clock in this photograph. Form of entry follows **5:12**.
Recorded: **8:17**
